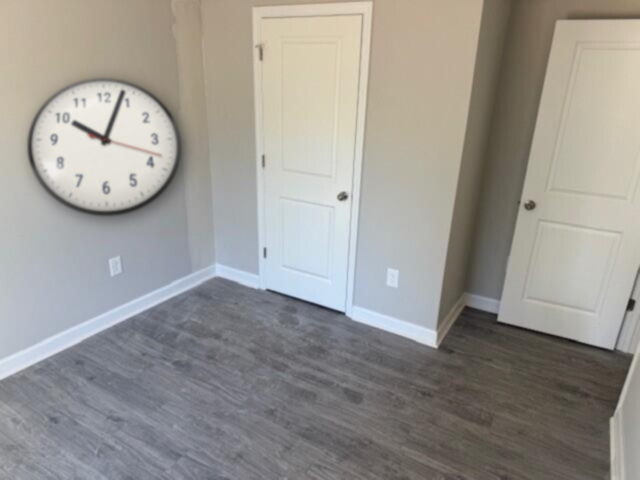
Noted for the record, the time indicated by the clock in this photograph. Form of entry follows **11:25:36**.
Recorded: **10:03:18**
